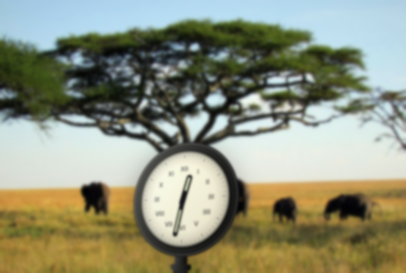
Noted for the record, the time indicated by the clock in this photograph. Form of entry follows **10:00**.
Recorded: **12:32**
